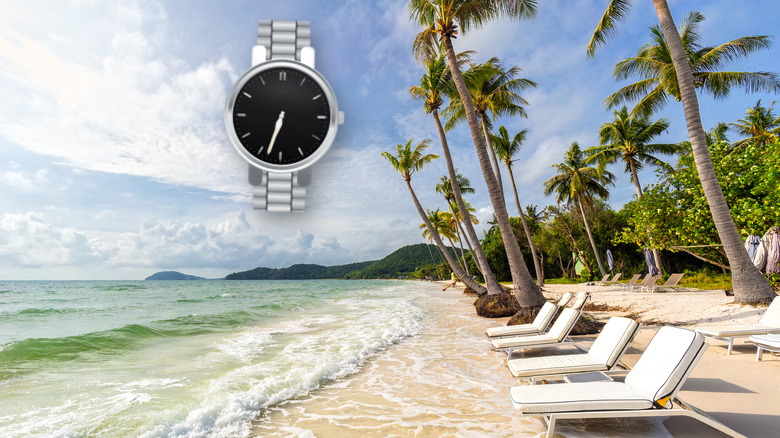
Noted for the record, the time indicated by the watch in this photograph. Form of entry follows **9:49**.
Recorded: **6:33**
